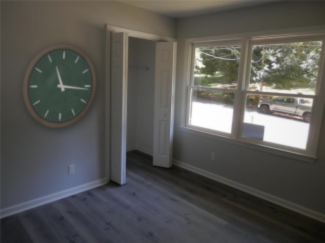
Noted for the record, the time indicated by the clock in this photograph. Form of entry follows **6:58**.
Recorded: **11:16**
